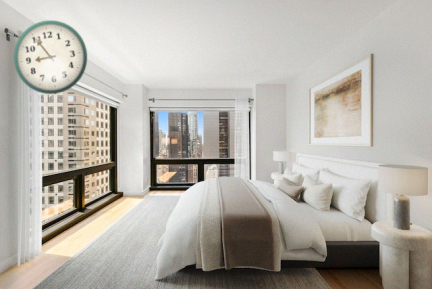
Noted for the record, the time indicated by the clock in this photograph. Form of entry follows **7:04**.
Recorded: **8:55**
